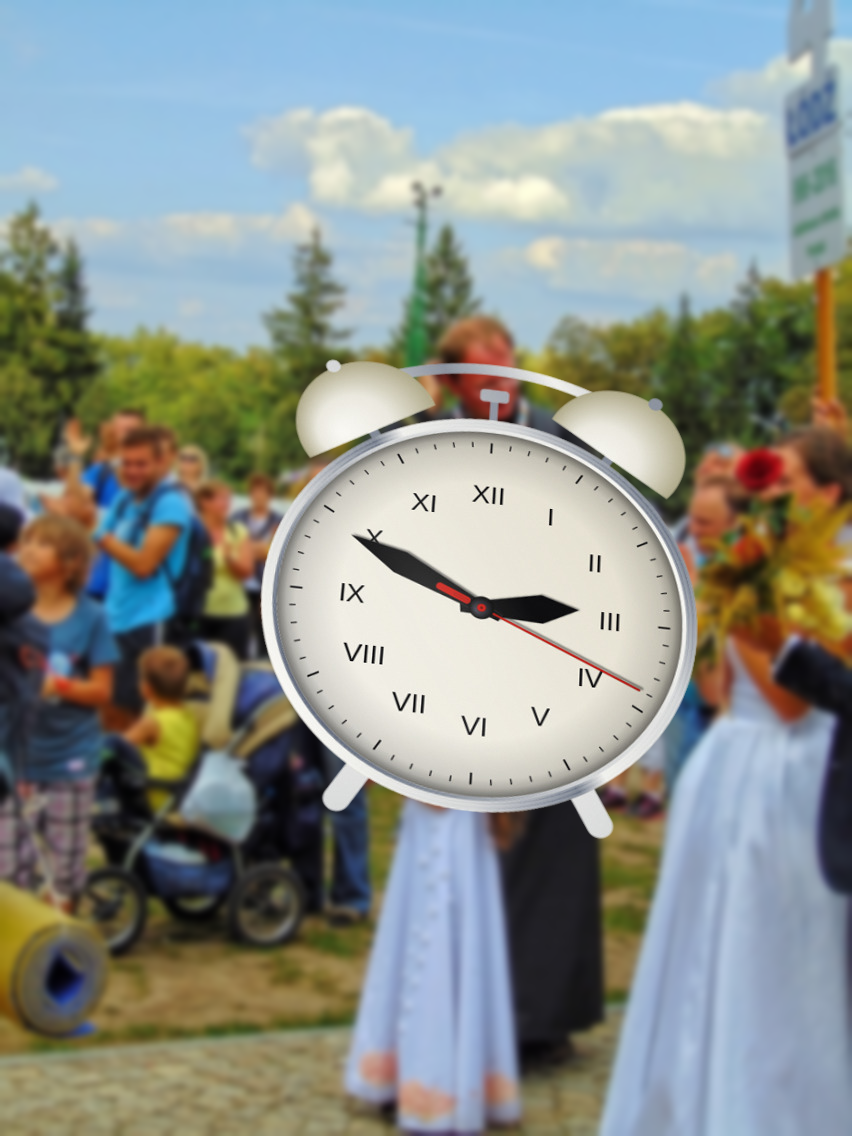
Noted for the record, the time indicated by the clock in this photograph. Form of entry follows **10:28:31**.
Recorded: **2:49:19**
